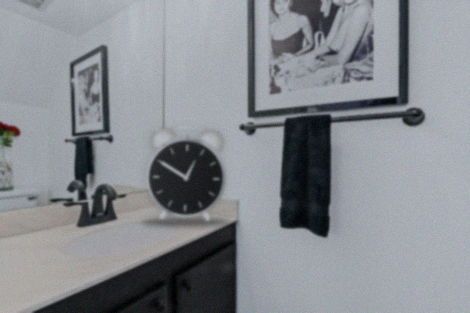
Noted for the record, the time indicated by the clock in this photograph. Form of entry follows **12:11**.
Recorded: **12:50**
